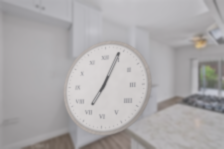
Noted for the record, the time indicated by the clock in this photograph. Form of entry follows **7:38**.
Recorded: **7:04**
